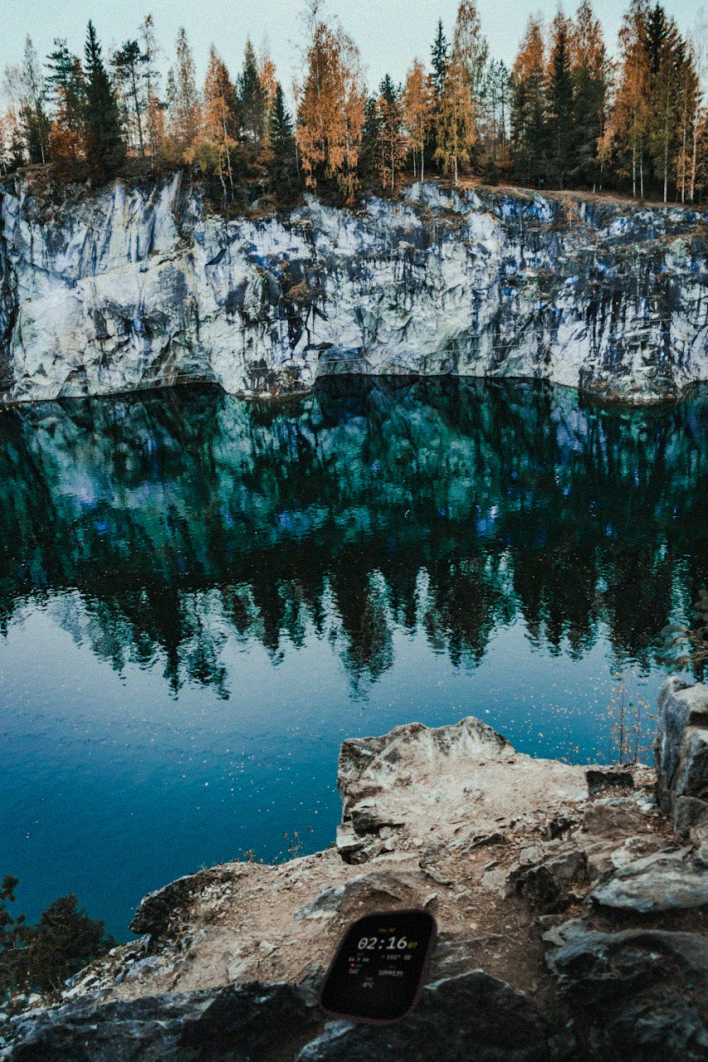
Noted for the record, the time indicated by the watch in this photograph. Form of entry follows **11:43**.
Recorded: **2:16**
